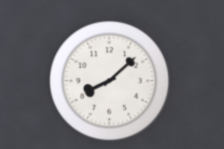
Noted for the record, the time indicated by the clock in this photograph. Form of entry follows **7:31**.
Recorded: **8:08**
